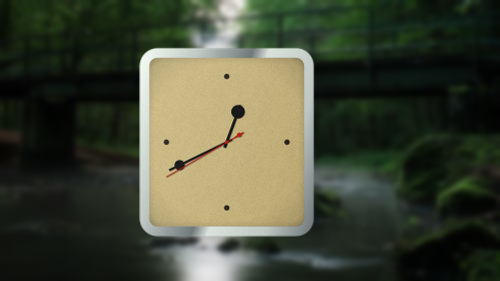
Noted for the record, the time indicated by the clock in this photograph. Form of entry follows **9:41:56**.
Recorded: **12:40:40**
